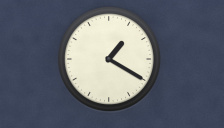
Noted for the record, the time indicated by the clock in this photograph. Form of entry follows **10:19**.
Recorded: **1:20**
